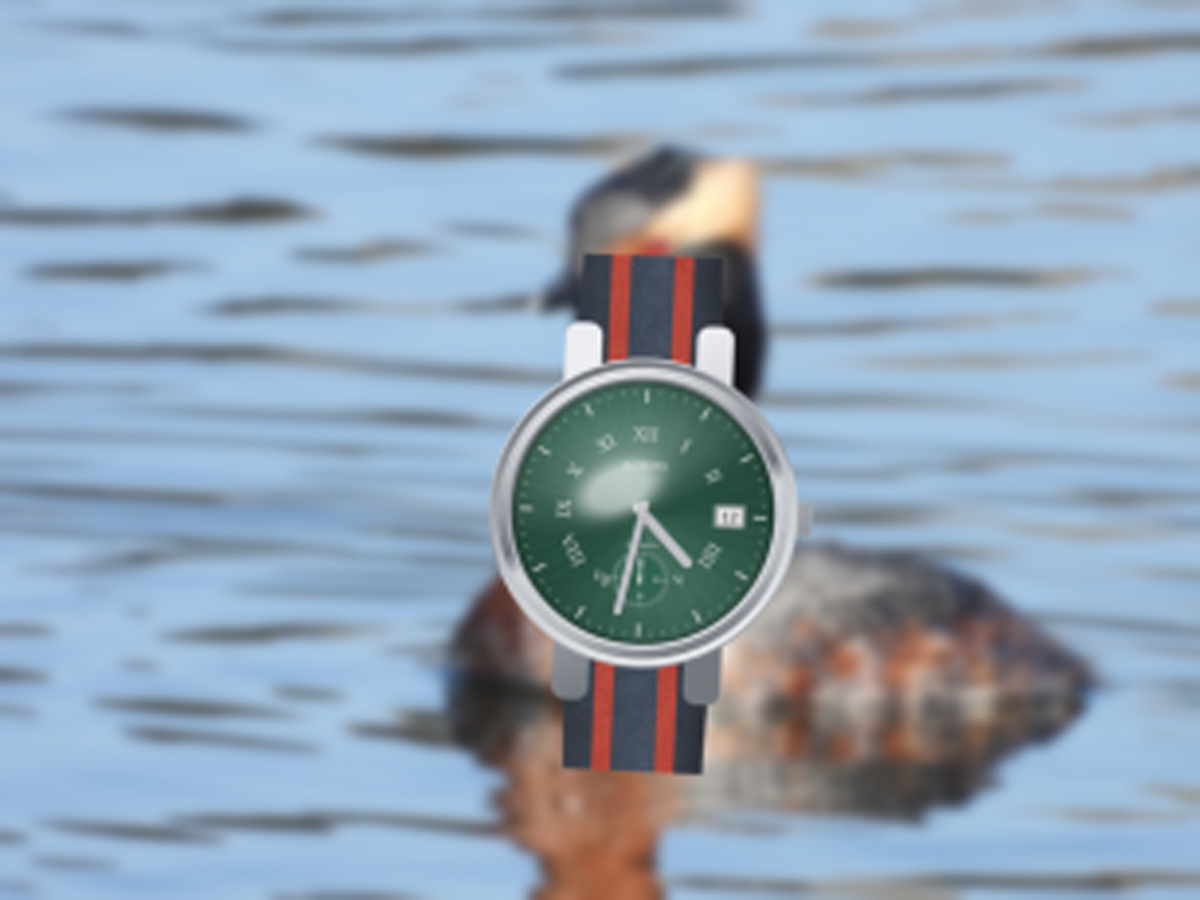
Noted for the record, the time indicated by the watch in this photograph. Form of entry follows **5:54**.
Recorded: **4:32**
